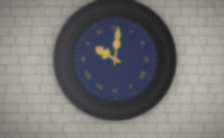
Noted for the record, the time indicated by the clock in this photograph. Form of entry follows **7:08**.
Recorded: **10:01**
